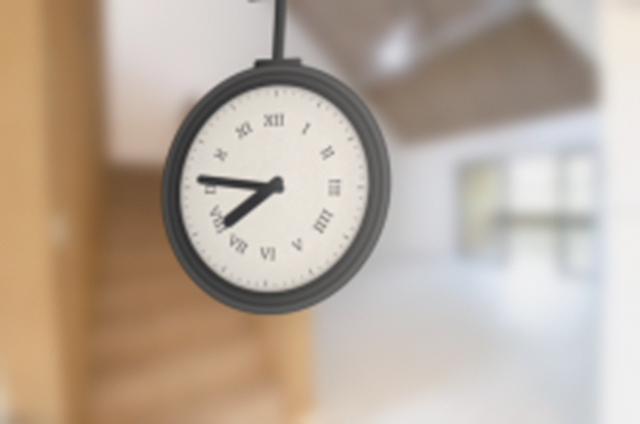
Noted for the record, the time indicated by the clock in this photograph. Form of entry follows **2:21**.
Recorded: **7:46**
